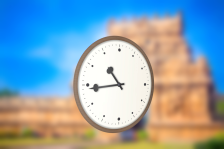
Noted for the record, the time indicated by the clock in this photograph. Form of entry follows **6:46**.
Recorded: **10:44**
